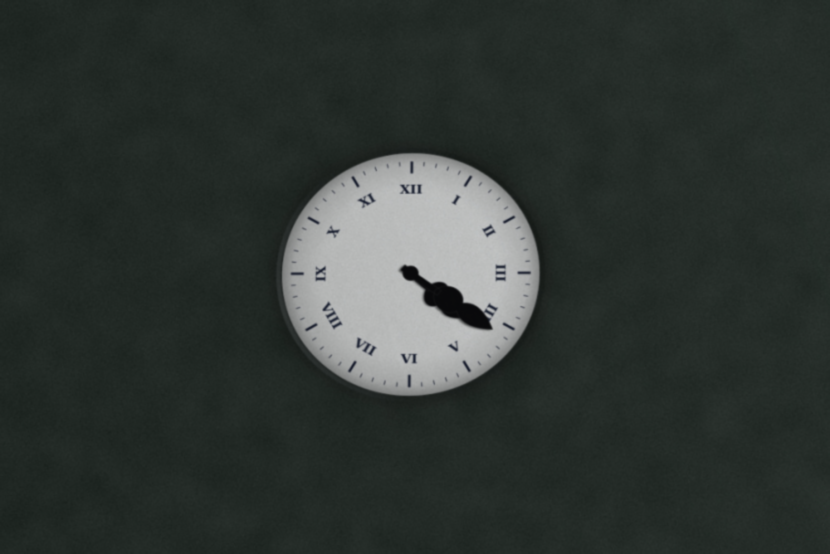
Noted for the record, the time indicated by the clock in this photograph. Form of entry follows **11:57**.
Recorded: **4:21**
